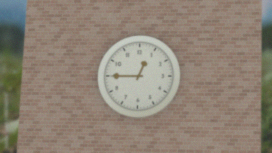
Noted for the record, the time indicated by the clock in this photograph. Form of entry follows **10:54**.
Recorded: **12:45**
